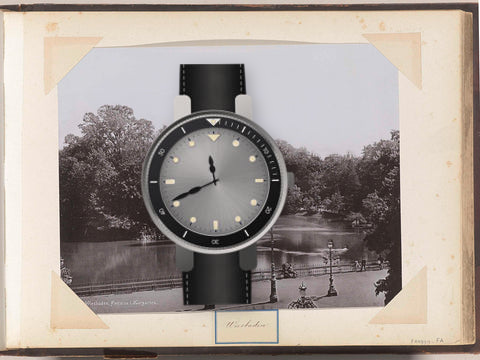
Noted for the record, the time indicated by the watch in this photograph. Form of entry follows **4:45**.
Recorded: **11:41**
